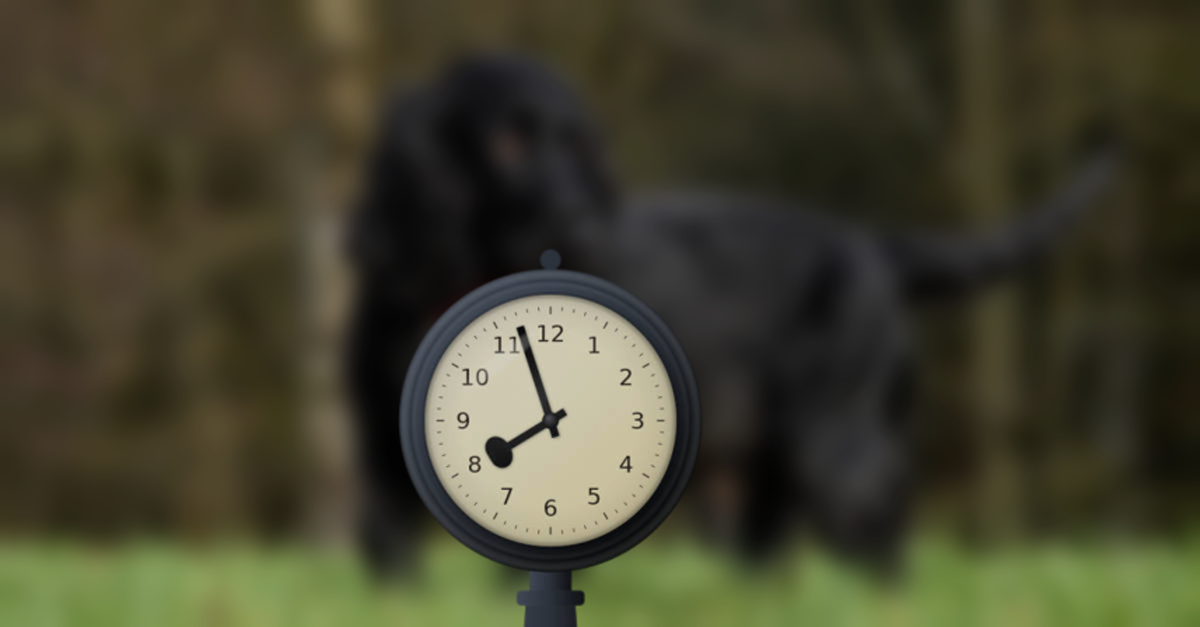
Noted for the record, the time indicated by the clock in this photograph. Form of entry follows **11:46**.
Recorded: **7:57**
